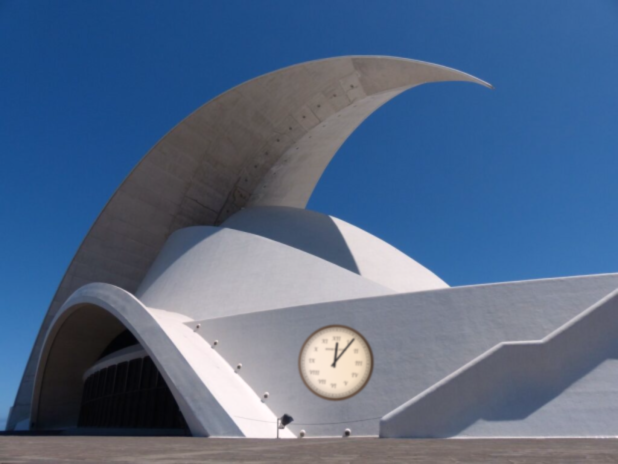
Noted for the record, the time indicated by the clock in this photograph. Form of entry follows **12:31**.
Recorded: **12:06**
